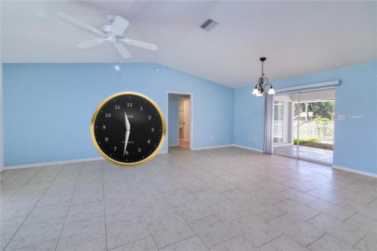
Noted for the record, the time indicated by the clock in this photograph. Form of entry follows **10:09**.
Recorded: **11:31**
